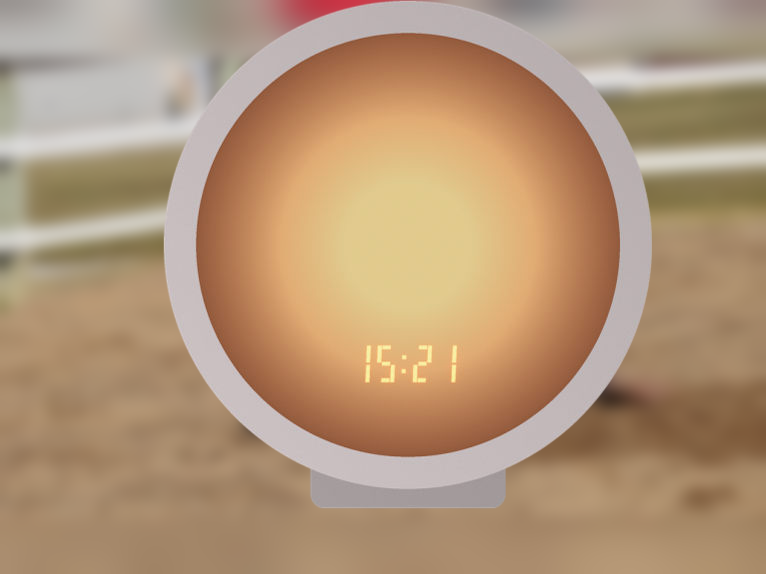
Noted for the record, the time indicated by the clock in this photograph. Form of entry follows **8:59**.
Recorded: **15:21**
